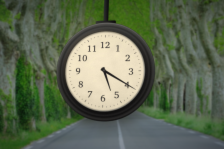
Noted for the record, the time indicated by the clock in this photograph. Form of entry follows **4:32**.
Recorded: **5:20**
